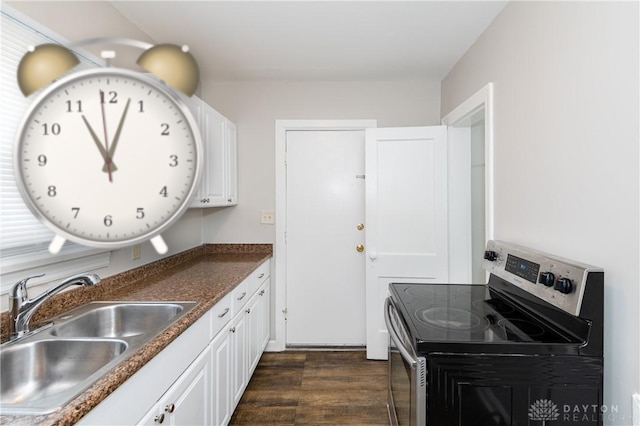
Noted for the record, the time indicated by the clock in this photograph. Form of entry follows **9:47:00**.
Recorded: **11:02:59**
